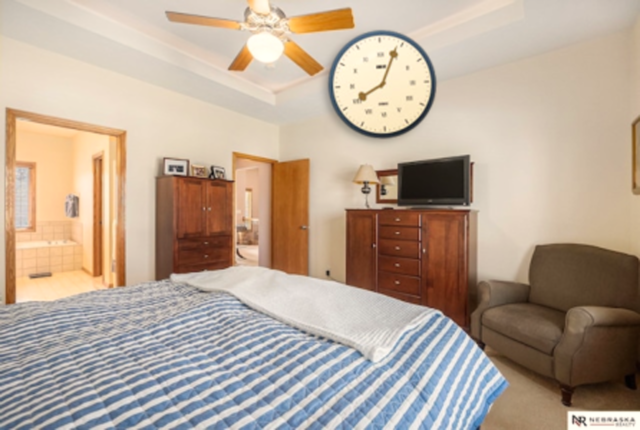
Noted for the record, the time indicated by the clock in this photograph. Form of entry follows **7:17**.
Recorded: **8:04**
